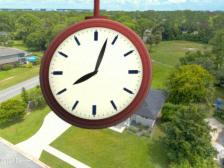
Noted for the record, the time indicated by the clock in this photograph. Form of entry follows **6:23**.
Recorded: **8:03**
